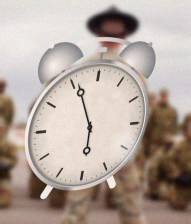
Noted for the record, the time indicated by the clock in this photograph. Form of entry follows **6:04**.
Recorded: **5:56**
